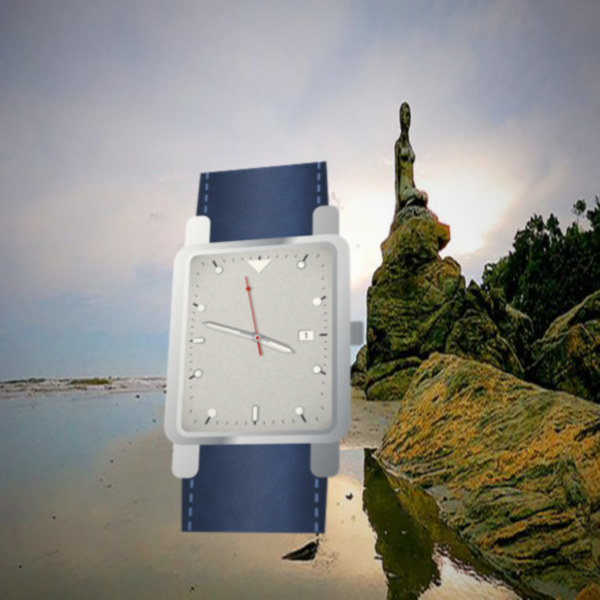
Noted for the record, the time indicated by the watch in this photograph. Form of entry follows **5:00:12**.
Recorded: **3:47:58**
